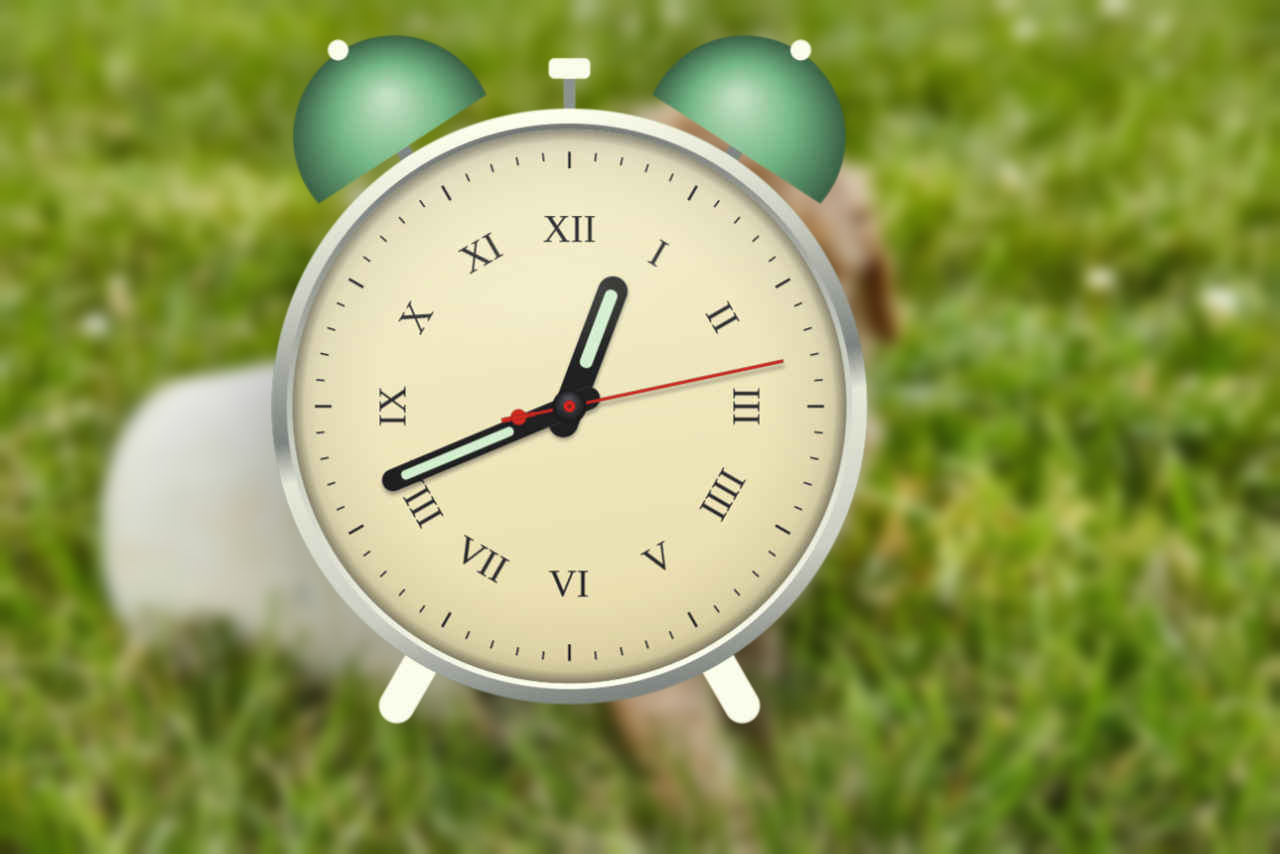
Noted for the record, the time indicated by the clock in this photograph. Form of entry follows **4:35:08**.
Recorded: **12:41:13**
